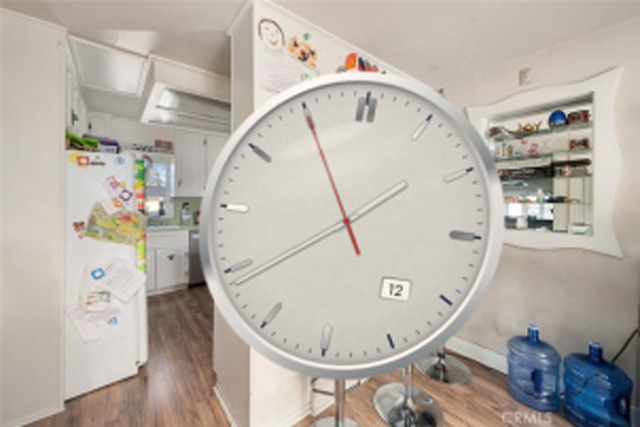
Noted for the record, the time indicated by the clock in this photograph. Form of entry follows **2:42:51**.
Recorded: **1:38:55**
